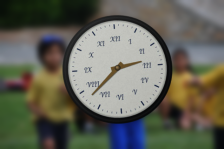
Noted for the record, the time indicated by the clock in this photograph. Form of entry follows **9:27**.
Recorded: **2:38**
